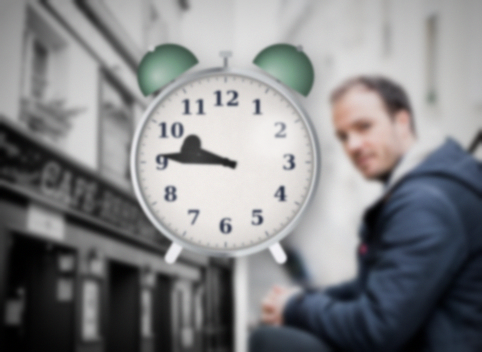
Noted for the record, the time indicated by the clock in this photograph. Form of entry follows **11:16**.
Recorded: **9:46**
